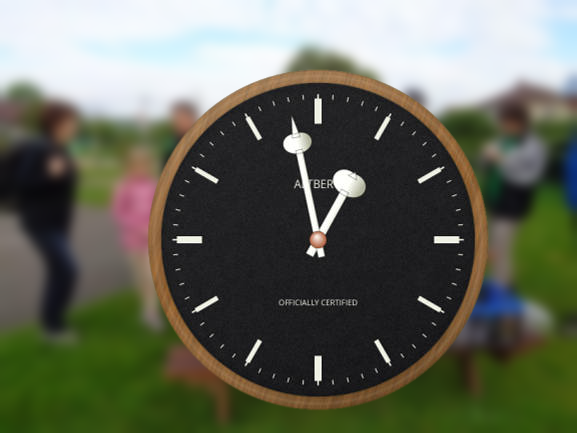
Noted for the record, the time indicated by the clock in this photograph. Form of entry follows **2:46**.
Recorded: **12:58**
